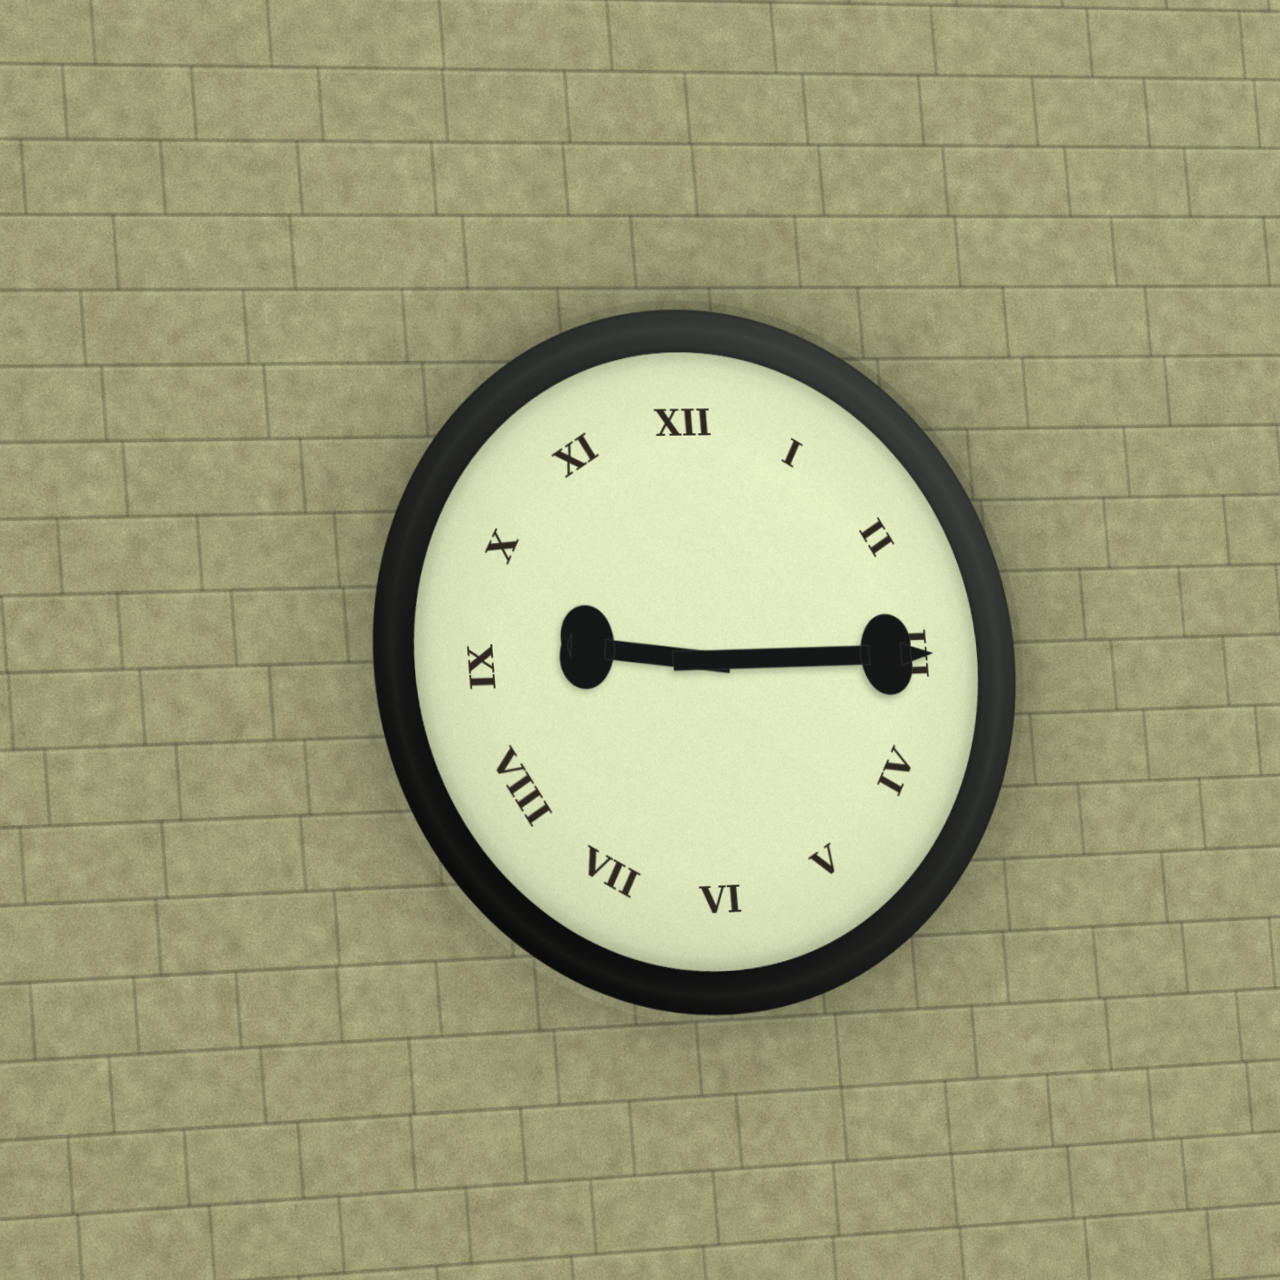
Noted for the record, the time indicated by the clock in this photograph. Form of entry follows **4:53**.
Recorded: **9:15**
